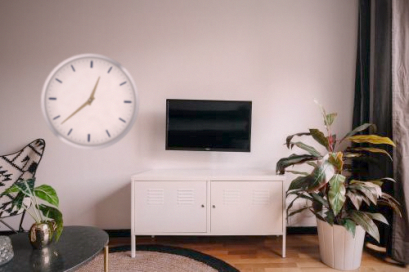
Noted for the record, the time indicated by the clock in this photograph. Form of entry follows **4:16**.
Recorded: **12:38**
